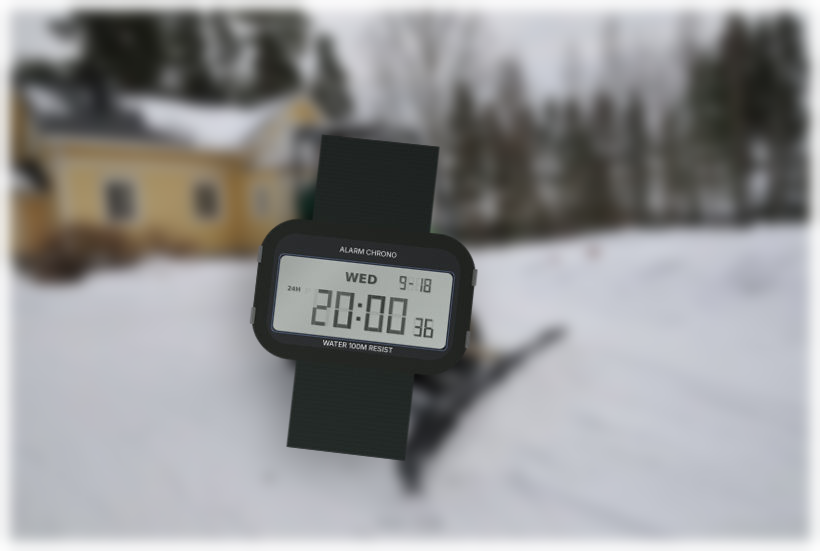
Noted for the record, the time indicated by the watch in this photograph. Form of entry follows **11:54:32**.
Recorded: **20:00:36**
